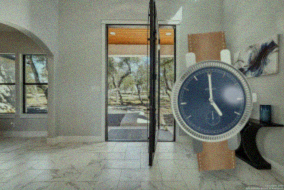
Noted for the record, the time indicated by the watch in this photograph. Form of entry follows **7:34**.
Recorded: **5:00**
